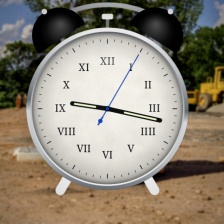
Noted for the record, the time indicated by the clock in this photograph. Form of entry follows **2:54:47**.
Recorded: **9:17:05**
